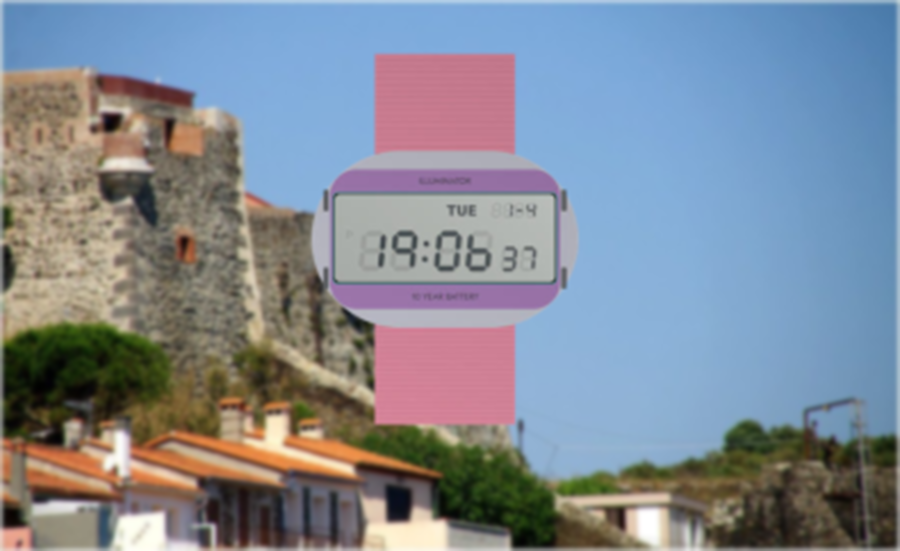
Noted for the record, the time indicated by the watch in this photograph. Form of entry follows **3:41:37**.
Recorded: **19:06:37**
